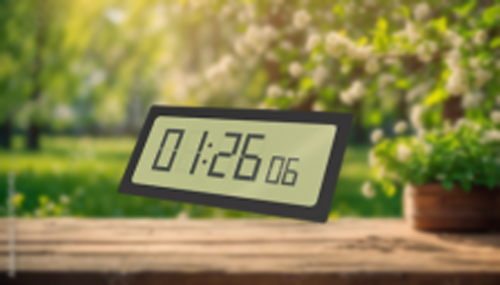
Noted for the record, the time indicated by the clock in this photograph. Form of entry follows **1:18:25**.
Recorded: **1:26:06**
